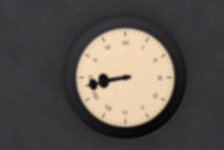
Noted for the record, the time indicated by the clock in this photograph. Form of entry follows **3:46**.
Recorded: **8:43**
